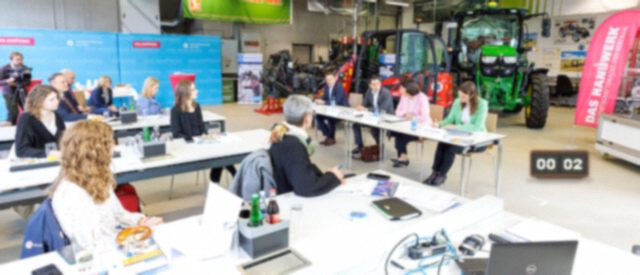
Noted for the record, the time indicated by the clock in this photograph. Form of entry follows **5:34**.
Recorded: **0:02**
